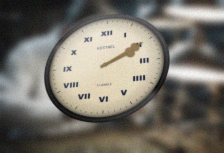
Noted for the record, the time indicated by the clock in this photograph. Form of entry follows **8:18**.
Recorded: **2:10**
